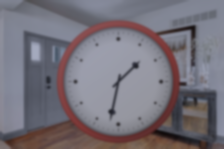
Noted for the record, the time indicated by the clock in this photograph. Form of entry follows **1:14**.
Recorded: **1:32**
